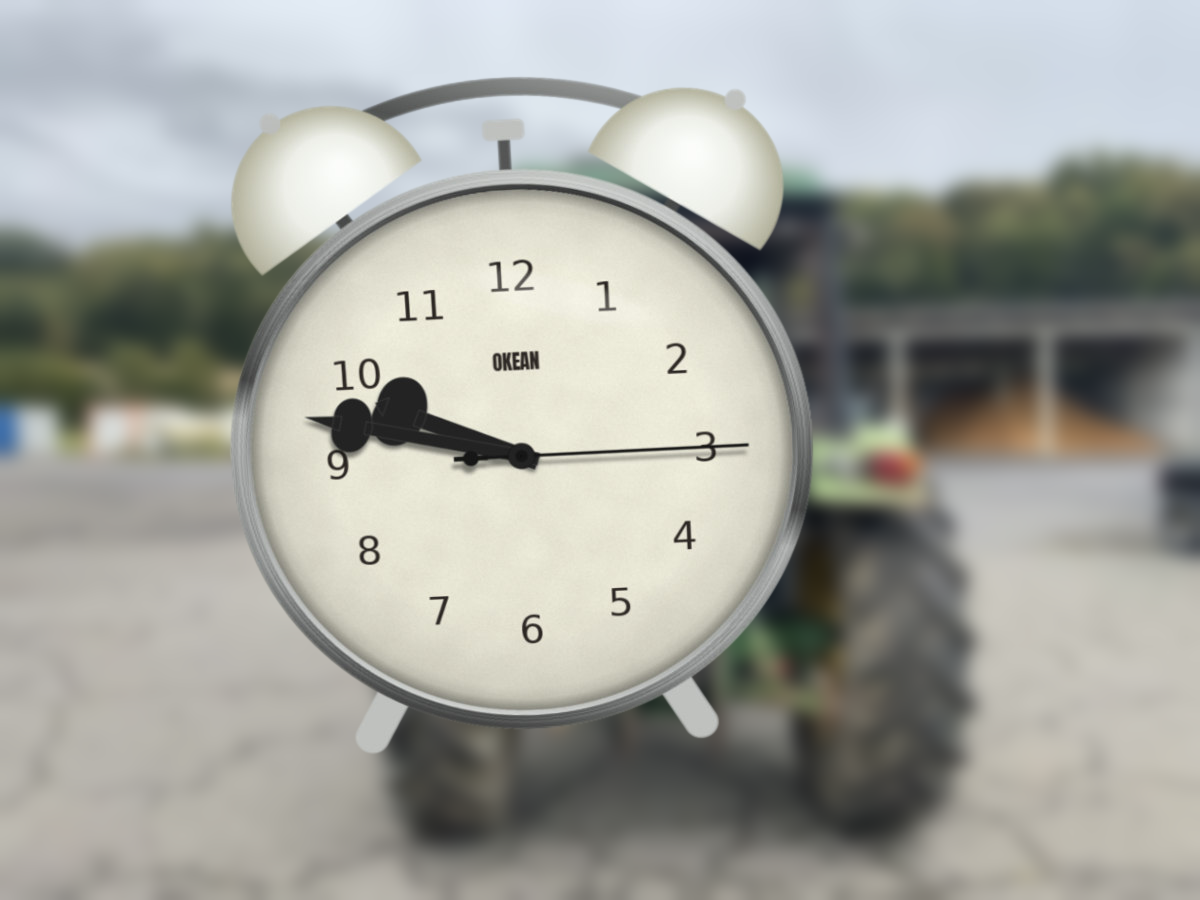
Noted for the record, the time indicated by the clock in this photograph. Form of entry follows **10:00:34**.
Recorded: **9:47:15**
